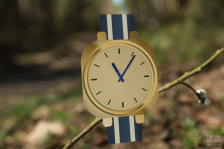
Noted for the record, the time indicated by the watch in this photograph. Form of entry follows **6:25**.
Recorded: **11:06**
